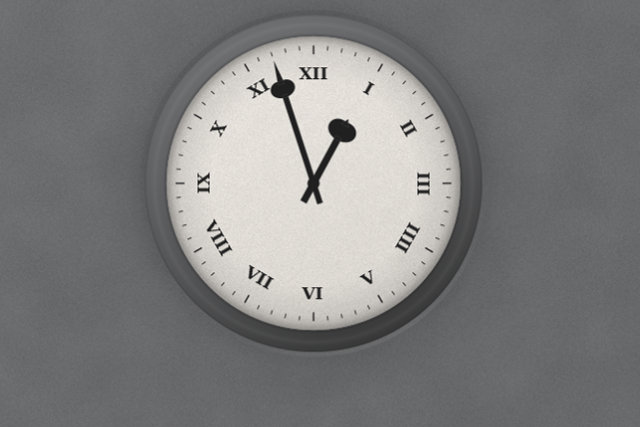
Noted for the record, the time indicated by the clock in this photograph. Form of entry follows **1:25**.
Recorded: **12:57**
